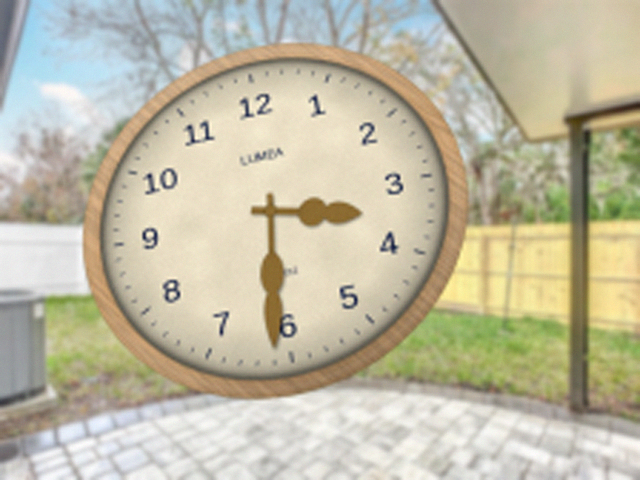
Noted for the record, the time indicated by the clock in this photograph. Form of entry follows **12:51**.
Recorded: **3:31**
